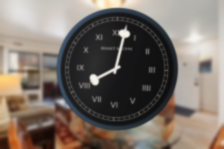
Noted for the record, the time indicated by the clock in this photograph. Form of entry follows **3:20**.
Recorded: **8:02**
